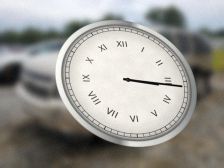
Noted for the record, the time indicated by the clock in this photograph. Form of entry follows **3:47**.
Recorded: **3:16**
